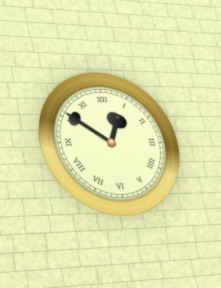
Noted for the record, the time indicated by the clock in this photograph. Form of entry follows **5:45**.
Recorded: **12:51**
